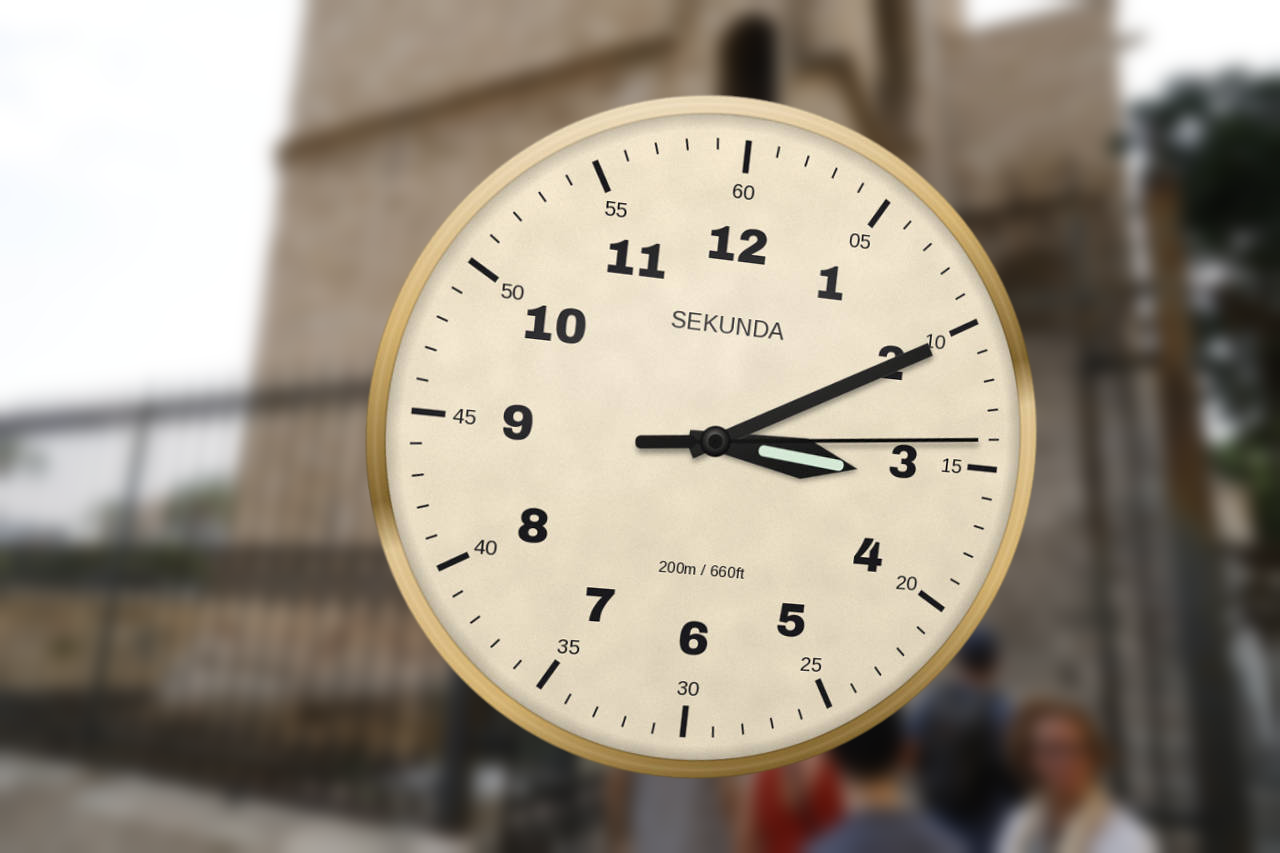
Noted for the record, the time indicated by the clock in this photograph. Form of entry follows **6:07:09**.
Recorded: **3:10:14**
